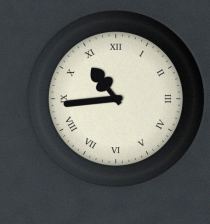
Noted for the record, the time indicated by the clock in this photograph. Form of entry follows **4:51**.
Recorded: **10:44**
